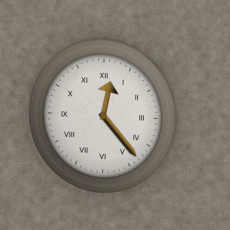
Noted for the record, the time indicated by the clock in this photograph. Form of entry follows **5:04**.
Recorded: **12:23**
